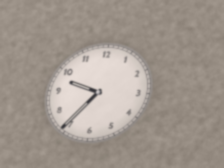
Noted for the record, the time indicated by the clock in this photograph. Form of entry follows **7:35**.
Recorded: **9:36**
